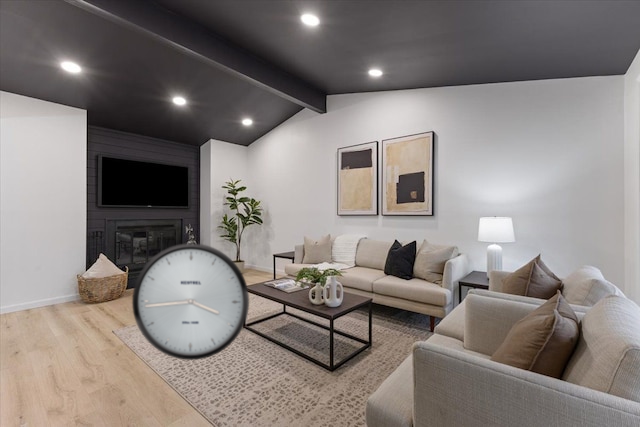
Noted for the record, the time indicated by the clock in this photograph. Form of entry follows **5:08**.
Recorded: **3:44**
